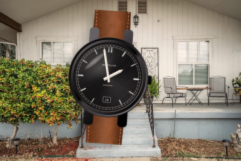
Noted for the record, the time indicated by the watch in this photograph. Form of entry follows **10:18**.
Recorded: **1:58**
